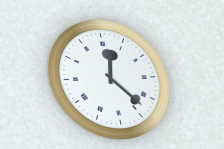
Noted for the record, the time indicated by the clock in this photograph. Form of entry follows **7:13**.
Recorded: **12:23**
